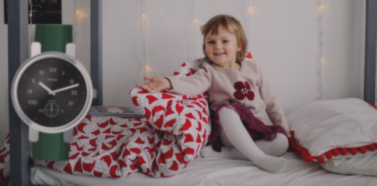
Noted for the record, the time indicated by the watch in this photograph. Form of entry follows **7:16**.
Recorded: **10:12**
